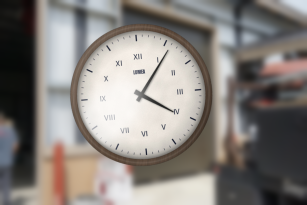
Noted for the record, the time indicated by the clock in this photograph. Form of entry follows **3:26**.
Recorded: **4:06**
